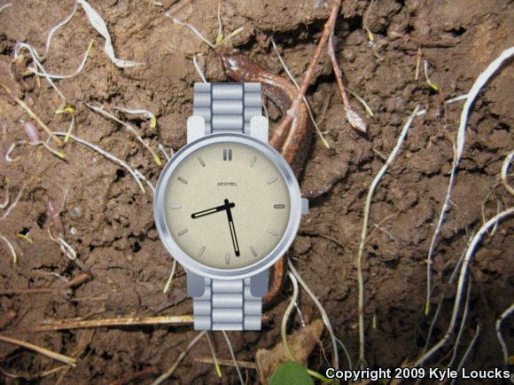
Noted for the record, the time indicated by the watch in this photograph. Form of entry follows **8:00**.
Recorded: **8:28**
